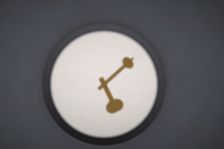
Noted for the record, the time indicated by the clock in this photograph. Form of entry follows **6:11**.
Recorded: **5:08**
